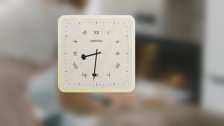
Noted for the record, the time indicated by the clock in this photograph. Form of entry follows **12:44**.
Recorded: **8:31**
